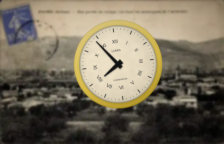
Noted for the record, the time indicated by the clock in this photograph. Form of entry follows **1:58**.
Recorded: **7:54**
